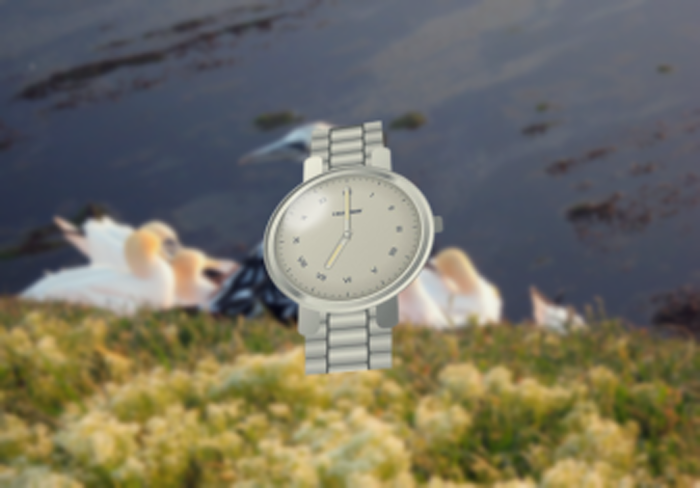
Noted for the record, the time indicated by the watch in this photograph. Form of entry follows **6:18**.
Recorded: **7:00**
